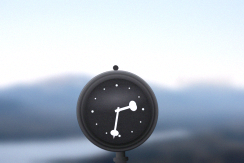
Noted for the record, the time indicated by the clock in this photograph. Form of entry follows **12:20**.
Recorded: **2:32**
